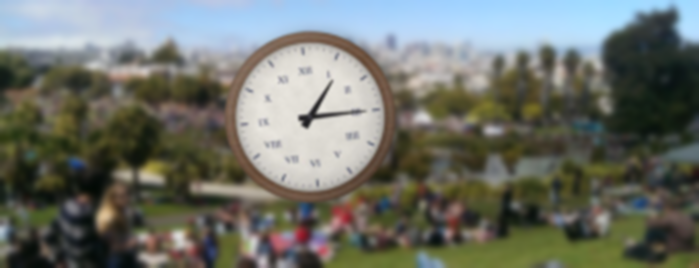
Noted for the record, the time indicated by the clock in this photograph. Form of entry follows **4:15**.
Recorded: **1:15**
